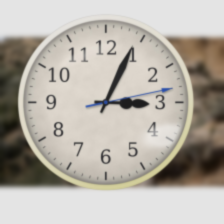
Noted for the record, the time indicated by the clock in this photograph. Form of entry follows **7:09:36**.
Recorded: **3:04:13**
